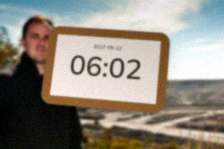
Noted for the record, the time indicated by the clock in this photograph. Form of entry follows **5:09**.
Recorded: **6:02**
